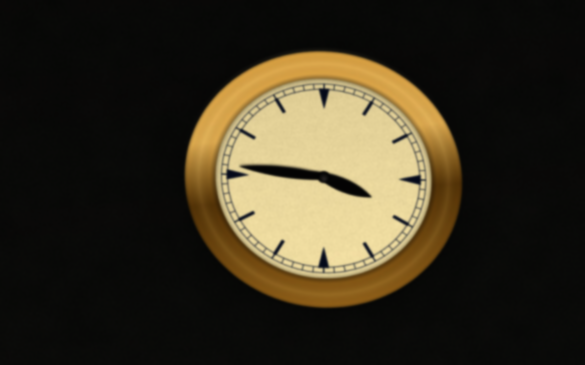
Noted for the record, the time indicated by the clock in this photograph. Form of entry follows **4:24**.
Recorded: **3:46**
